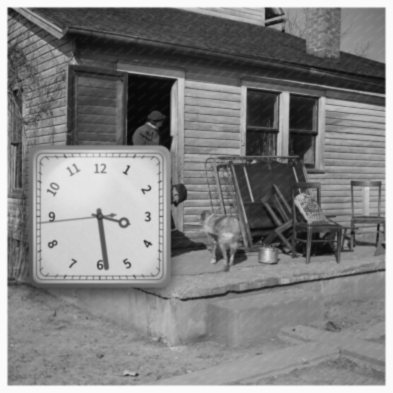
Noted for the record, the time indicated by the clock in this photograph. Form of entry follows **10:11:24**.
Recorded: **3:28:44**
